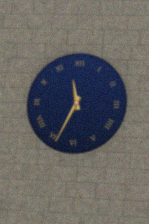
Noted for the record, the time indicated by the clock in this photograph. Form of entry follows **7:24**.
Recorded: **11:34**
